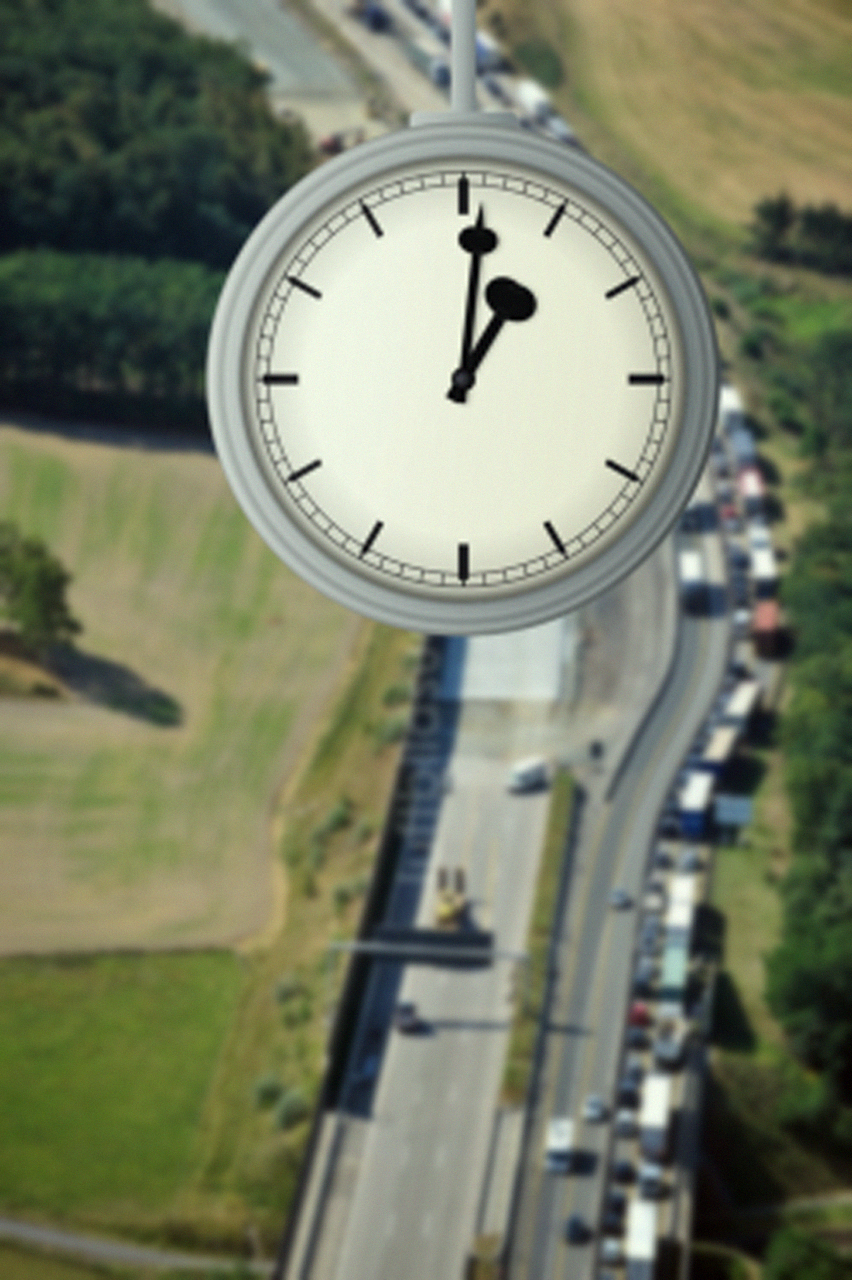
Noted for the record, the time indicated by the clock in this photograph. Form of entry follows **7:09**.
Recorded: **1:01**
